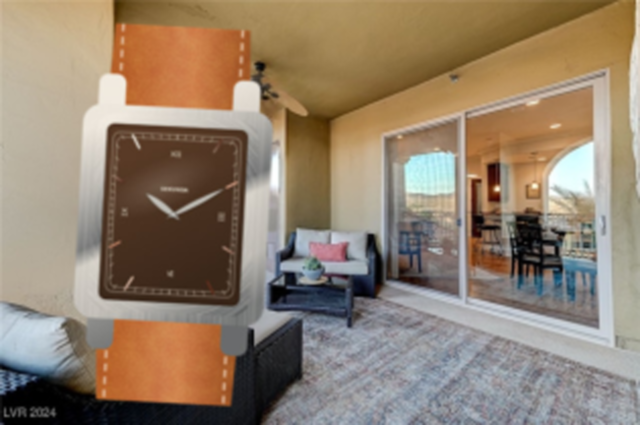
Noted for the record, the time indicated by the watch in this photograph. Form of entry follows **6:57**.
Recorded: **10:10**
